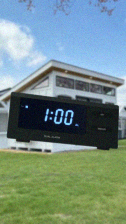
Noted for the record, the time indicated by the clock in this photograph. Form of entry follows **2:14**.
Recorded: **1:00**
